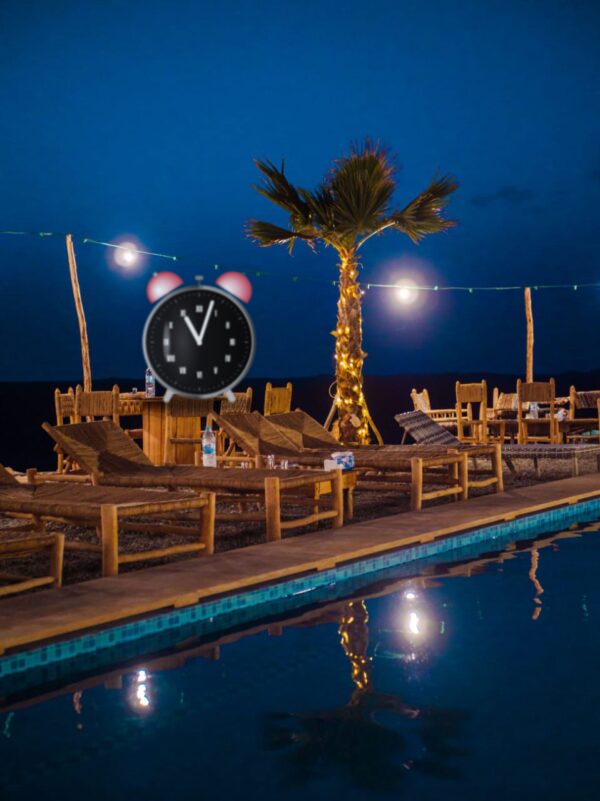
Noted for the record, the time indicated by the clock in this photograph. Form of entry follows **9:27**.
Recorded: **11:03**
